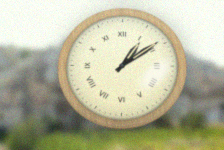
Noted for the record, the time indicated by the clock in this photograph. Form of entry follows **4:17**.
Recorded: **1:09**
